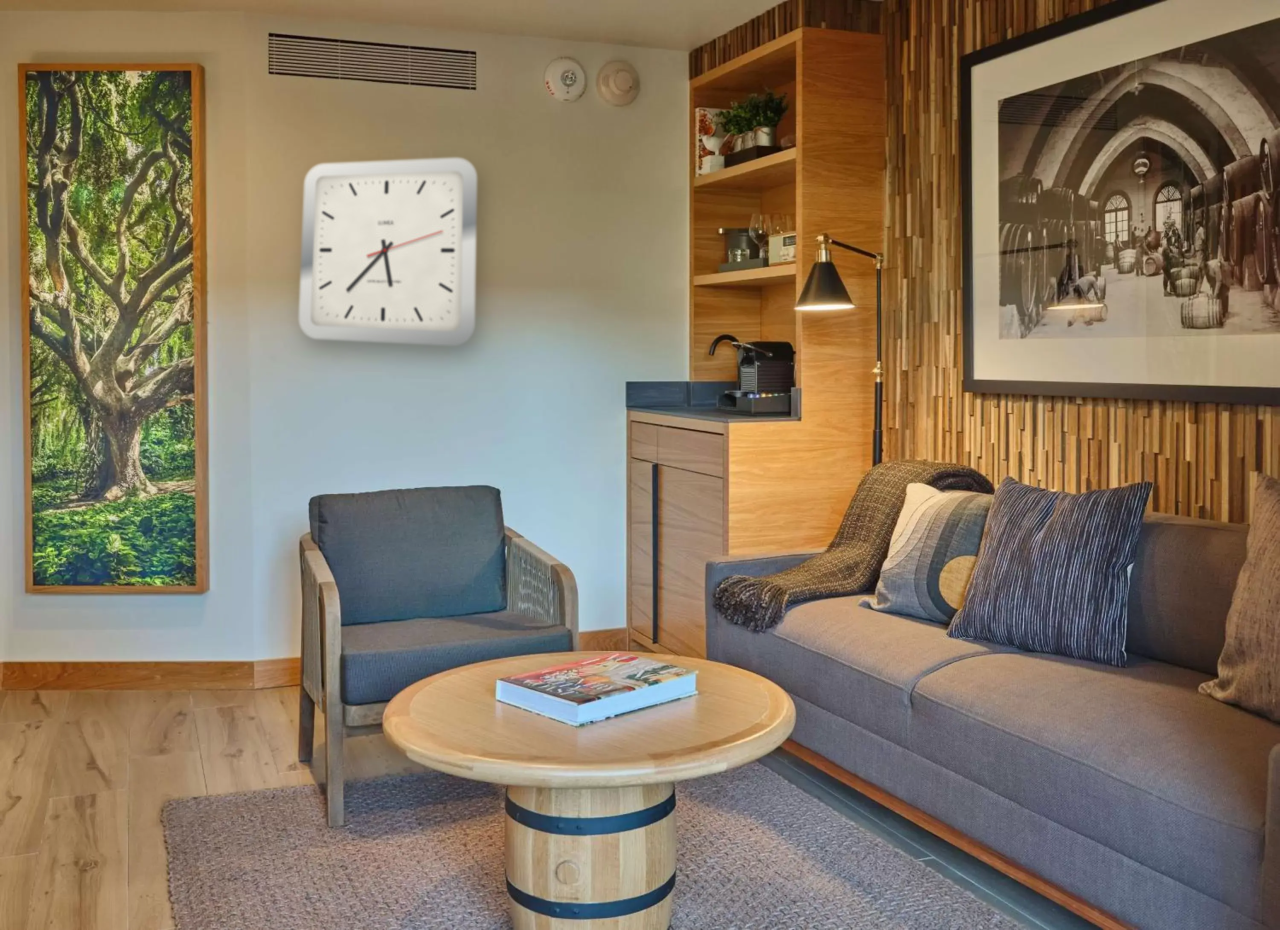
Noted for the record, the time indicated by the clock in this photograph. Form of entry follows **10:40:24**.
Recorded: **5:37:12**
